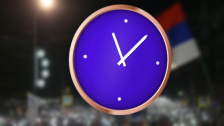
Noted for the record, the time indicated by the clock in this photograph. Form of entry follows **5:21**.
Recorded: **11:07**
